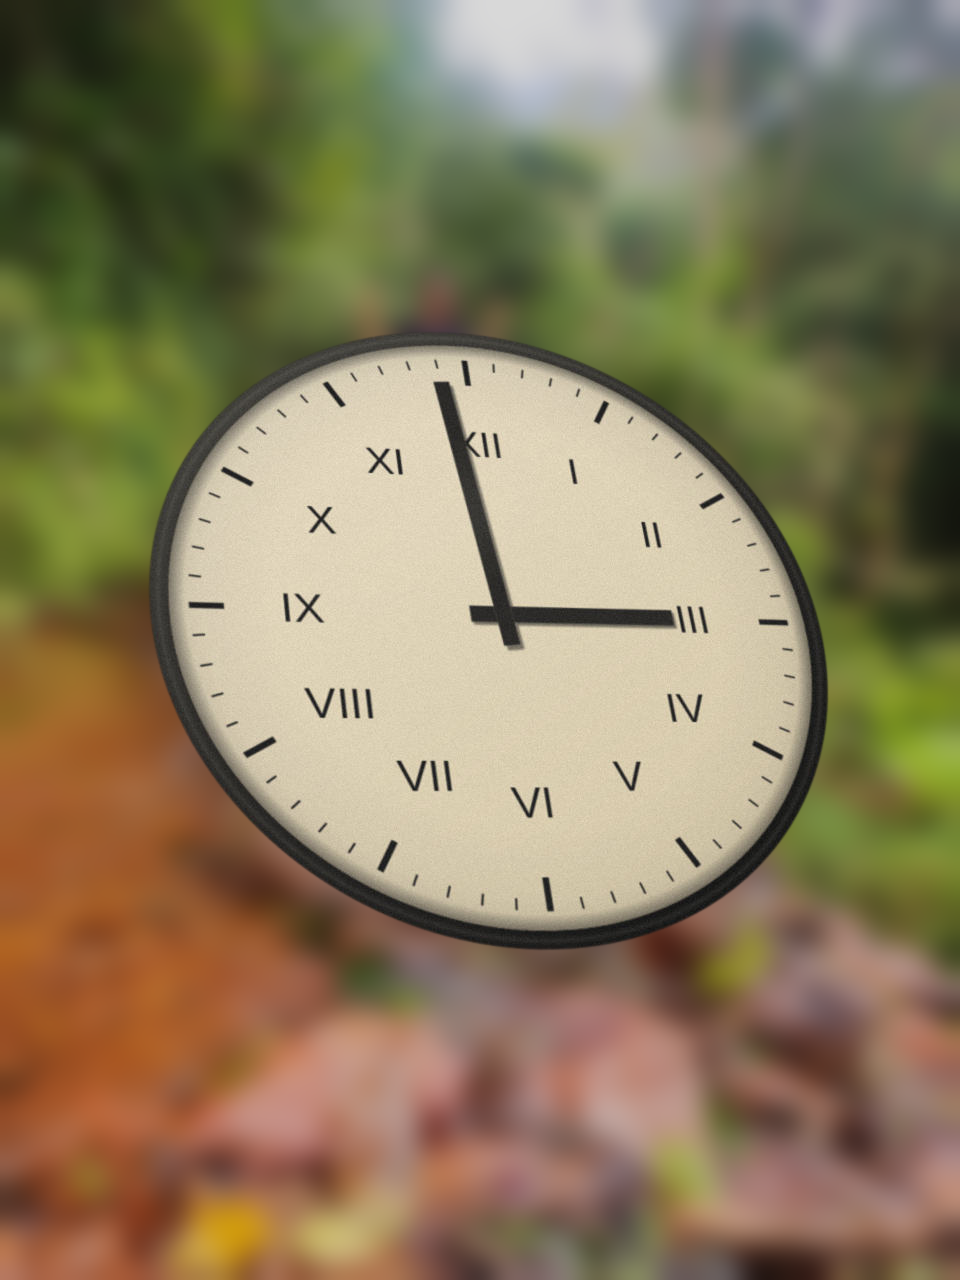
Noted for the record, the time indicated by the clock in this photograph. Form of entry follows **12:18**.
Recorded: **2:59**
